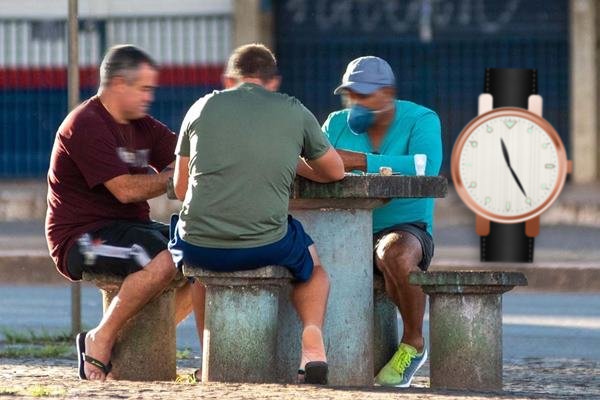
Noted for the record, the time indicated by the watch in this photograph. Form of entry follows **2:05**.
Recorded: **11:25**
